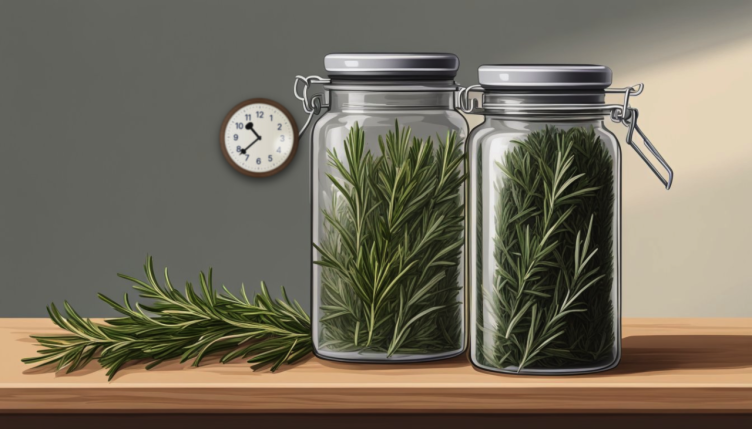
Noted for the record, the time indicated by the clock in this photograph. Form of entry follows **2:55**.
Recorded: **10:38**
